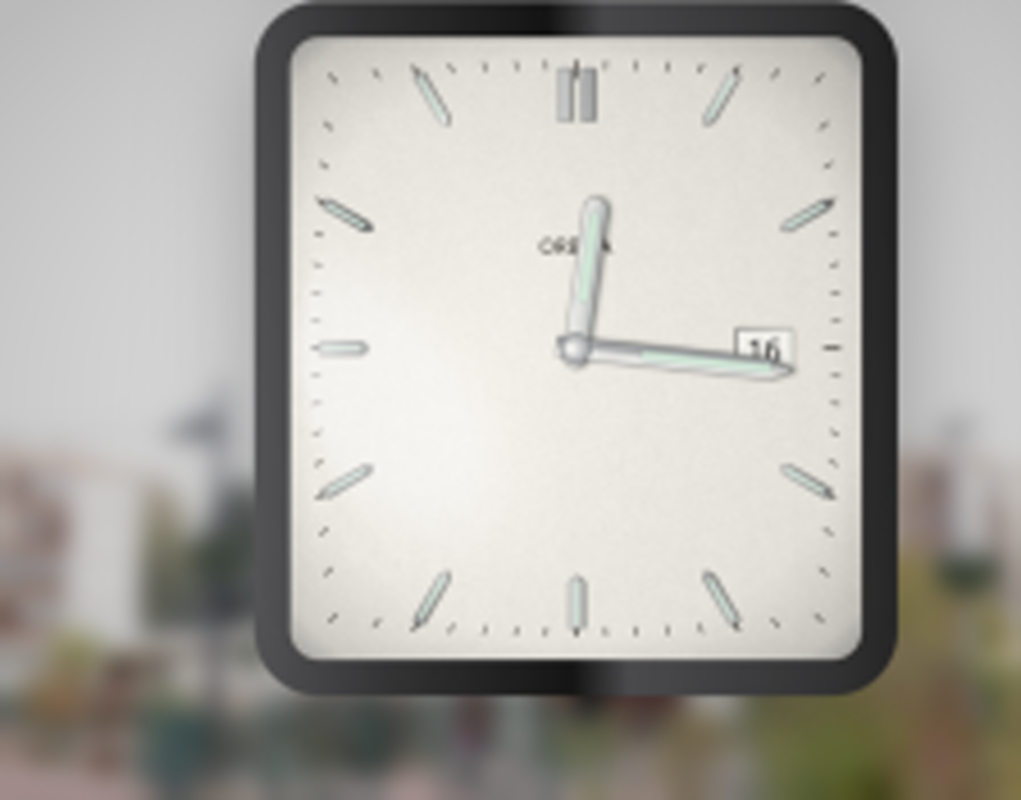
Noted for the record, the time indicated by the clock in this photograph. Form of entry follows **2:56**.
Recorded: **12:16**
